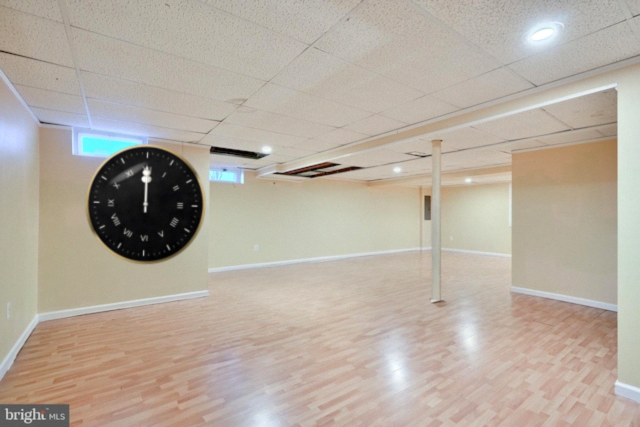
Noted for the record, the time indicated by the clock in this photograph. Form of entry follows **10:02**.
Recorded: **12:00**
